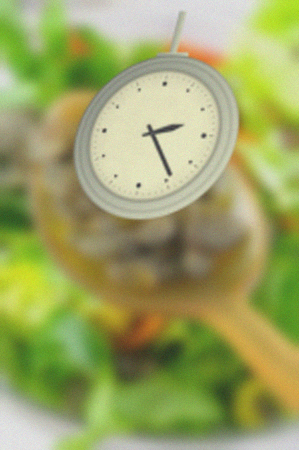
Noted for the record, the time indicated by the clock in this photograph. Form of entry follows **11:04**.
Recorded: **2:24**
